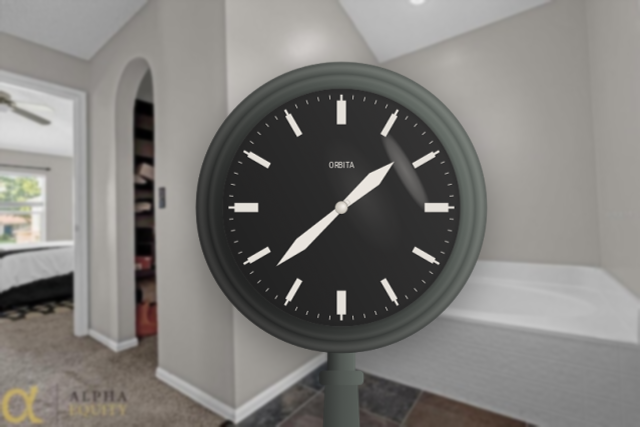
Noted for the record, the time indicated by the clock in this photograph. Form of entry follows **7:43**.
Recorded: **1:38**
